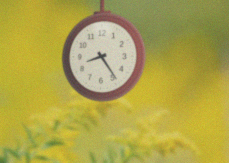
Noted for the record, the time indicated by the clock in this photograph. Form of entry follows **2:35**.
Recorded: **8:24**
